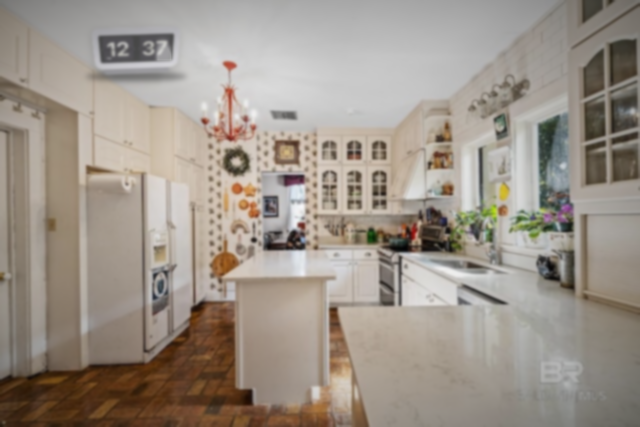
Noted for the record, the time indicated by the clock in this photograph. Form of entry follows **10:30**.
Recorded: **12:37**
